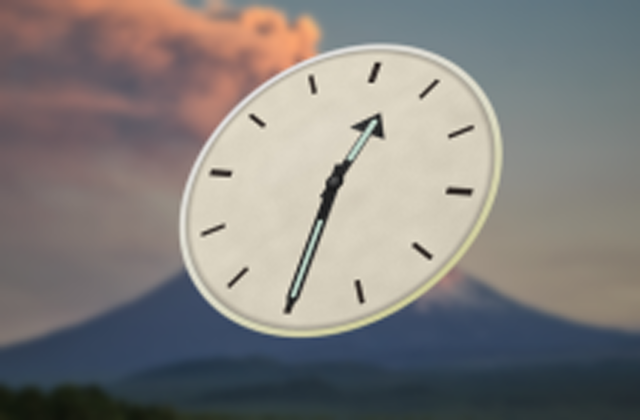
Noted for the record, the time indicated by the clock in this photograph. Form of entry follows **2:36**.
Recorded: **12:30**
